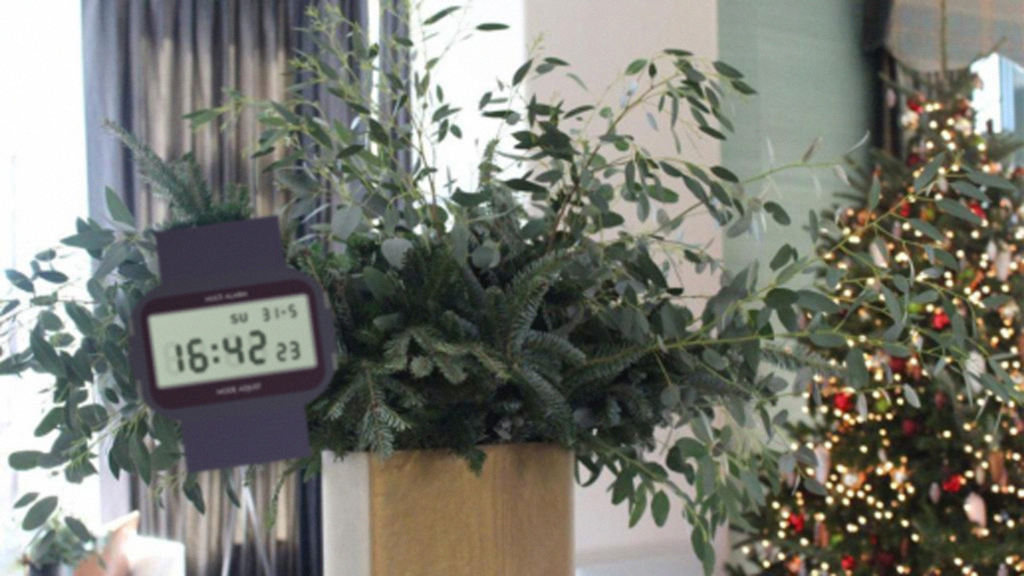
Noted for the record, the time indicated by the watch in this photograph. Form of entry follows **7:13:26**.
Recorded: **16:42:23**
